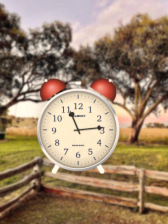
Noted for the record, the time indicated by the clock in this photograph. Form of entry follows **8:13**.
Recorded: **11:14**
